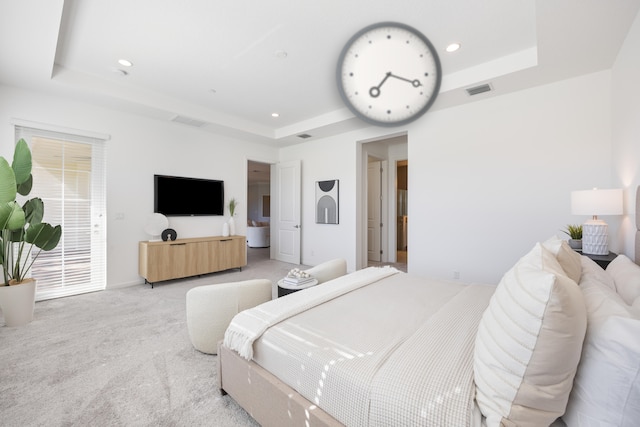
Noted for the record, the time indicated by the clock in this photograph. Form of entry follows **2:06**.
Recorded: **7:18**
